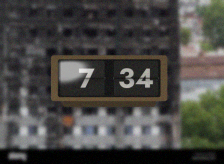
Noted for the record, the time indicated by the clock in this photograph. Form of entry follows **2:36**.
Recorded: **7:34**
